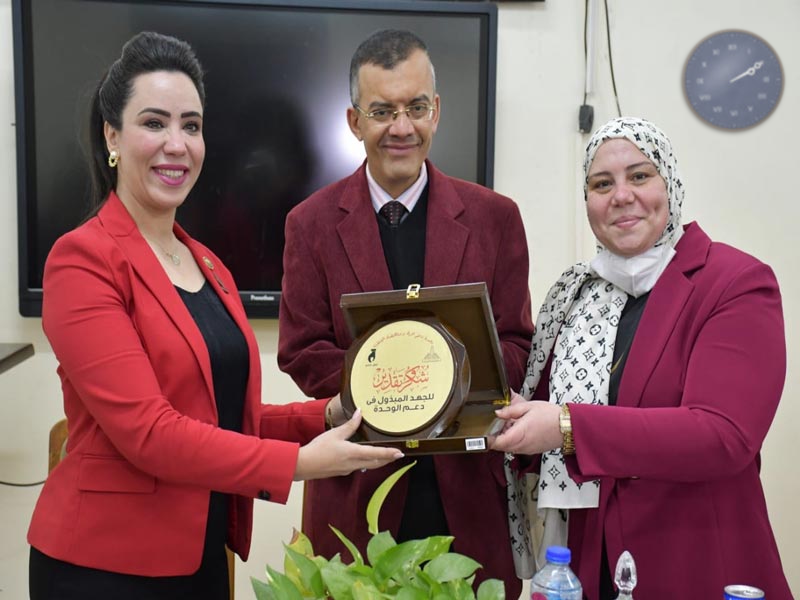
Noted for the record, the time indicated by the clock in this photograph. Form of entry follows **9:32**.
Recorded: **2:10**
